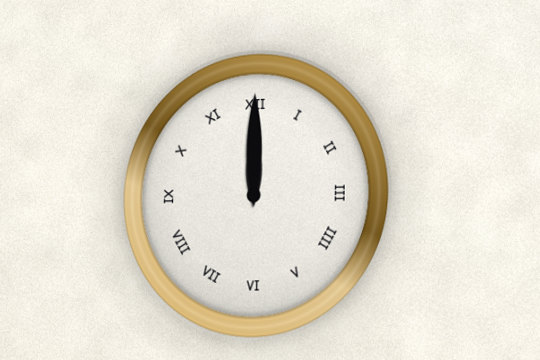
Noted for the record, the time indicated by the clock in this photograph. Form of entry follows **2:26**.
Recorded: **12:00**
